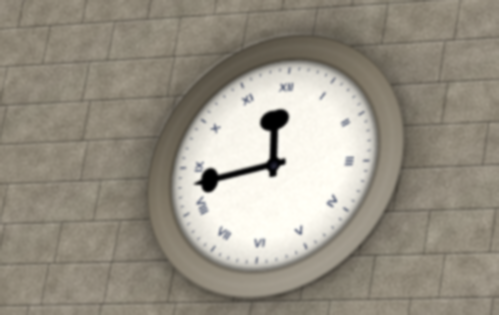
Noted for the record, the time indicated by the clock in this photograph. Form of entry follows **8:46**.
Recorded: **11:43**
